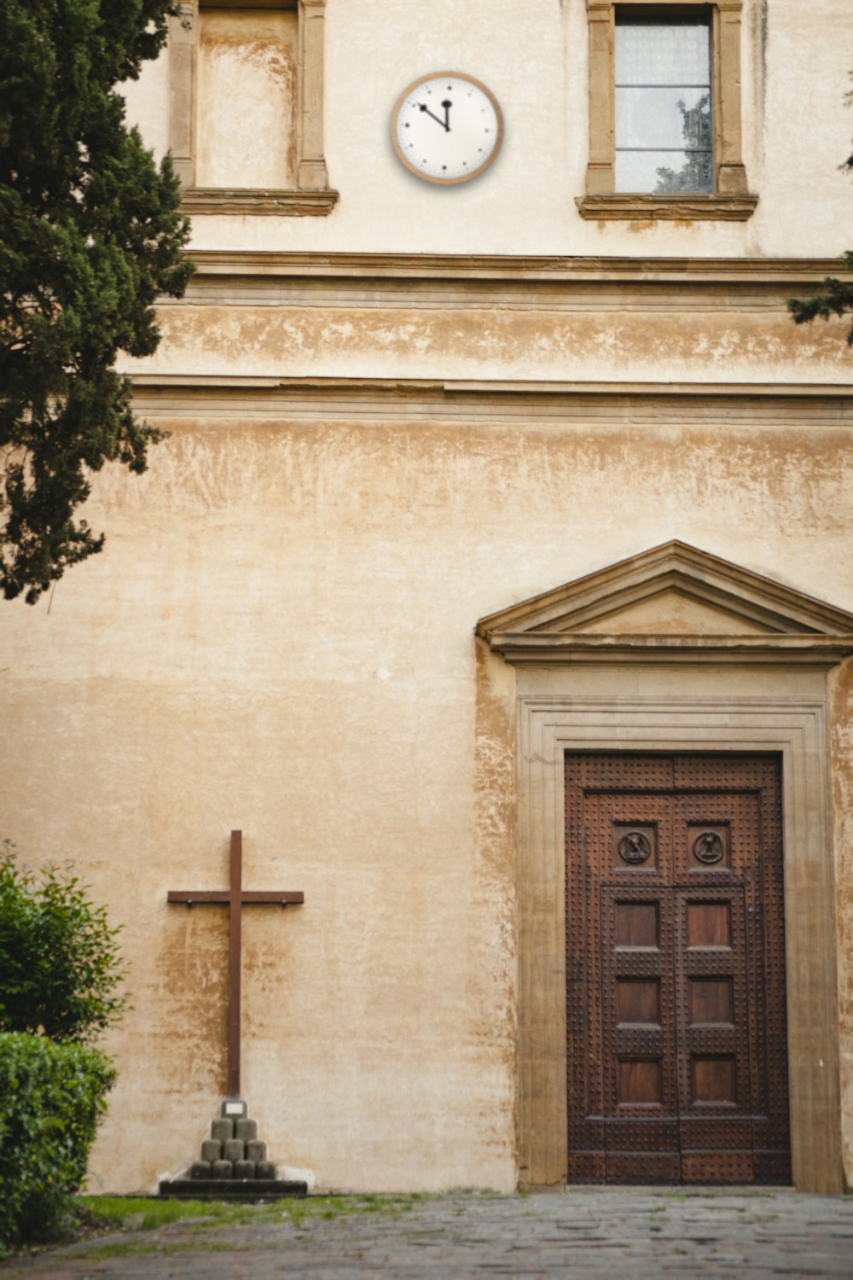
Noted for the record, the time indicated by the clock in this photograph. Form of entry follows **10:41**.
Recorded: **11:51**
